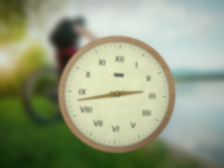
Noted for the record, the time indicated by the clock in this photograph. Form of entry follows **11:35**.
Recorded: **2:43**
